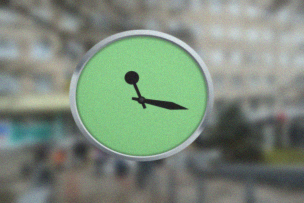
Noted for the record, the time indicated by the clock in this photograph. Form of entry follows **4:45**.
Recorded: **11:17**
